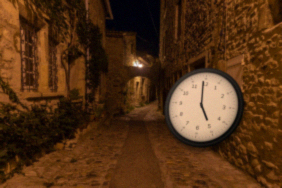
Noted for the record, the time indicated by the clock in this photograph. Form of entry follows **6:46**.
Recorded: **4:59**
